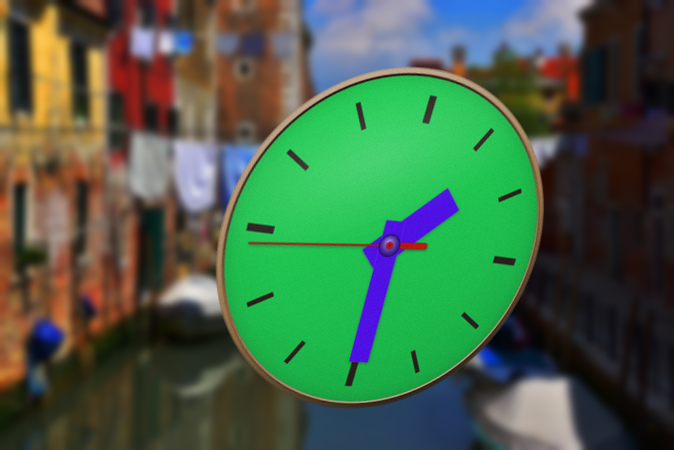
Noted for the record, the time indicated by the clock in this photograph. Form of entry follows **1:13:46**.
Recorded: **1:29:44**
